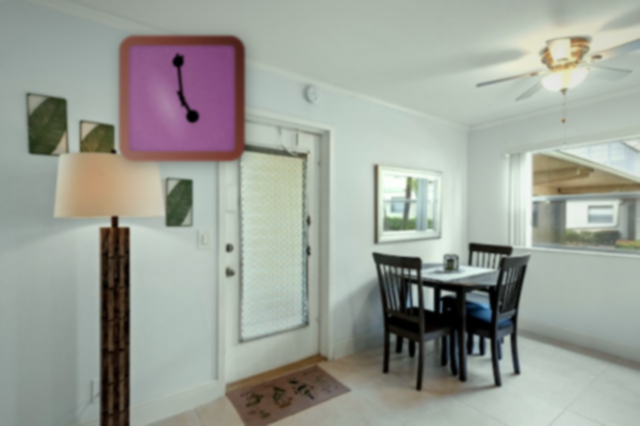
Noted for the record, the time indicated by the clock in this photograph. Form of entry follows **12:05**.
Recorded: **4:59**
